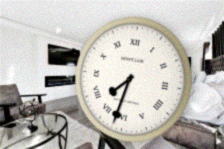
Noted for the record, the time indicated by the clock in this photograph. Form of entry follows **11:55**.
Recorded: **7:32**
